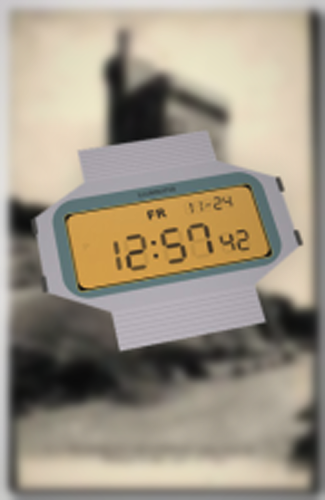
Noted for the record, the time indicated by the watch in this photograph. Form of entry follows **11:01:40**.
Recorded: **12:57:42**
